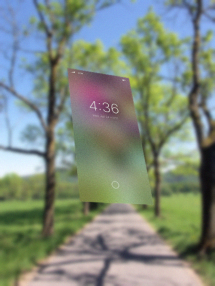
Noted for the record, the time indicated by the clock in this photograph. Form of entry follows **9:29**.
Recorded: **4:36**
